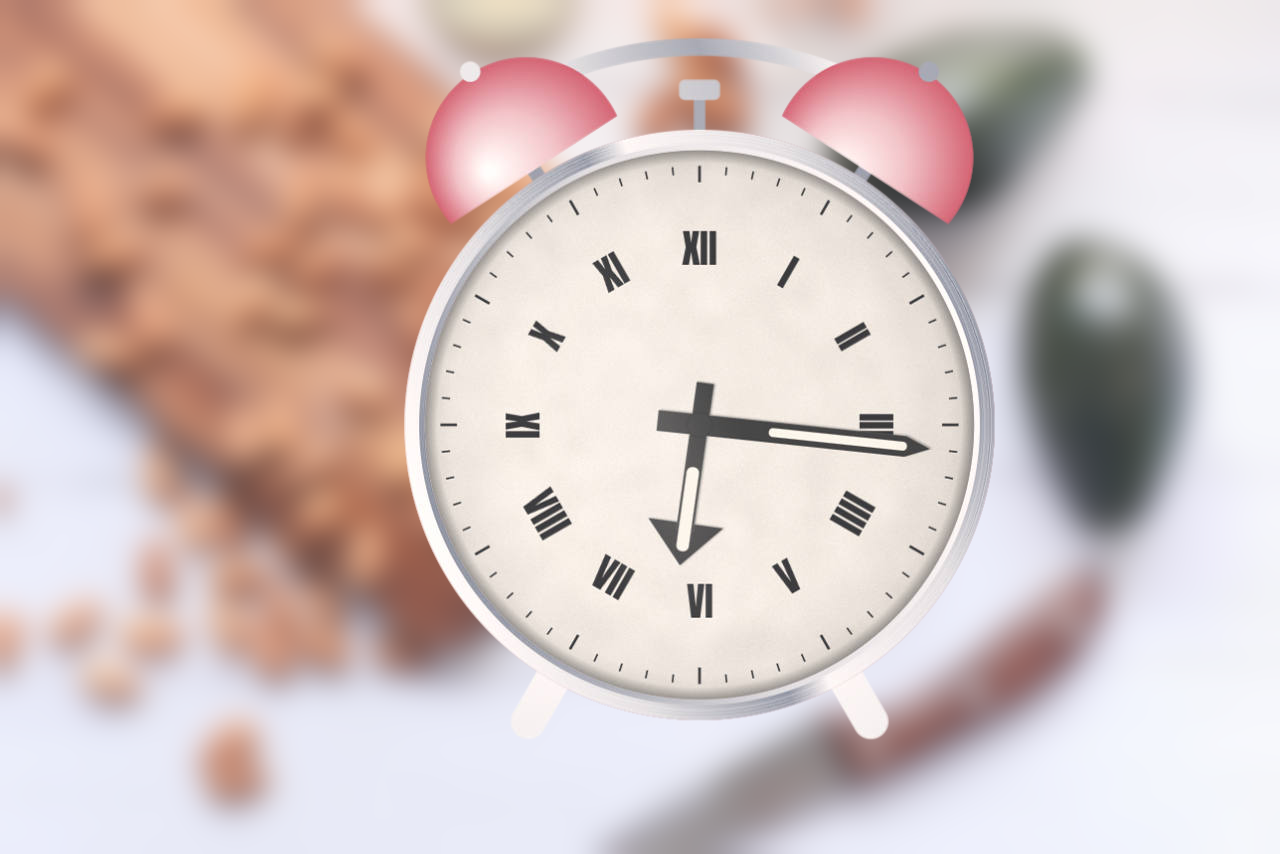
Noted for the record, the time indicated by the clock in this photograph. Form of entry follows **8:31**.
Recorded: **6:16**
